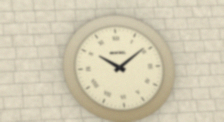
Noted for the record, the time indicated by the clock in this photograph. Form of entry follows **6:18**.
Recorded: **10:09**
